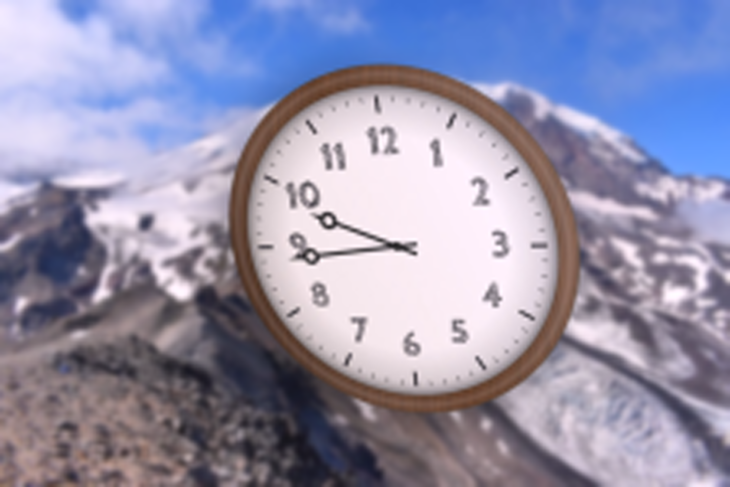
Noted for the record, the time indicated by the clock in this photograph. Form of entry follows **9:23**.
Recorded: **9:44**
